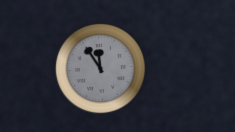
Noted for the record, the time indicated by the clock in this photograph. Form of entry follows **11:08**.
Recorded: **11:55**
